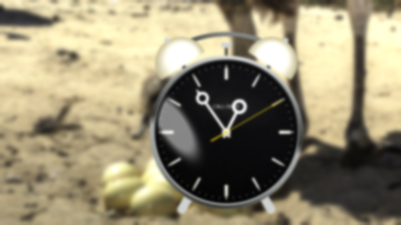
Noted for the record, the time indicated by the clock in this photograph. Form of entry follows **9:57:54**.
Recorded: **12:54:10**
